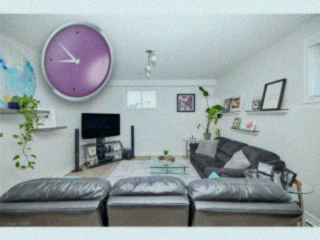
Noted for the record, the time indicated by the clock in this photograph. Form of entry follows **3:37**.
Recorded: **8:52**
